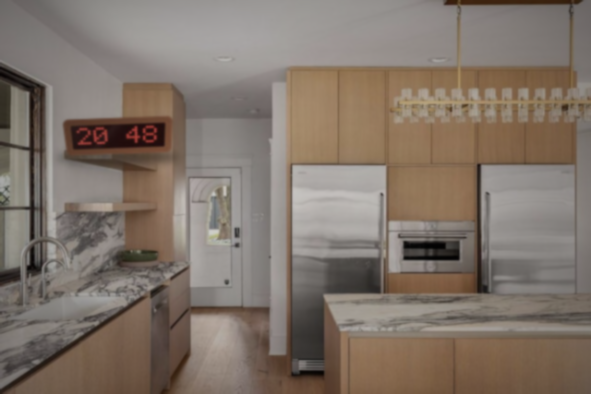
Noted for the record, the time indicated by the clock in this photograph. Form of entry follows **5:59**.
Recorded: **20:48**
